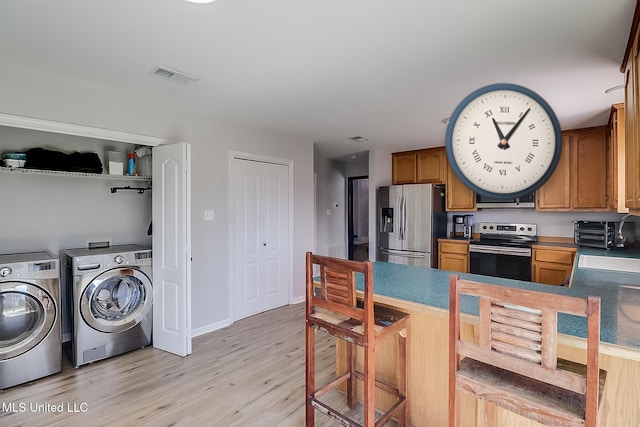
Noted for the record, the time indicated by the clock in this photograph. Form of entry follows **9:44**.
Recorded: **11:06**
